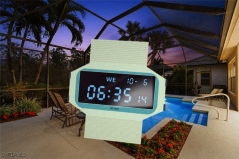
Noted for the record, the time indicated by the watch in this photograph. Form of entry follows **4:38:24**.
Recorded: **6:35:14**
